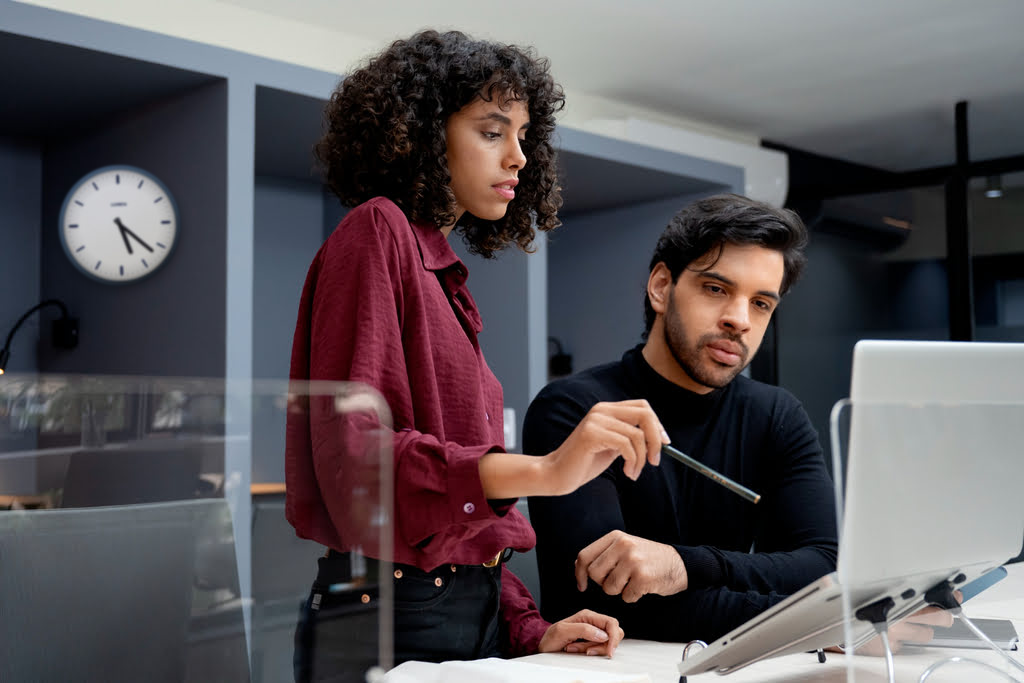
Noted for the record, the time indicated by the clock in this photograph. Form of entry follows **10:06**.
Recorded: **5:22**
